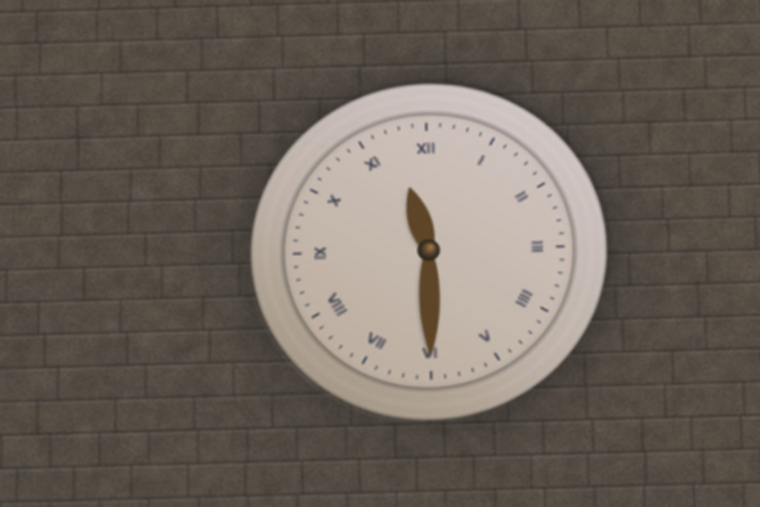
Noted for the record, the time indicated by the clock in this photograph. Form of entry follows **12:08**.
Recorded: **11:30**
